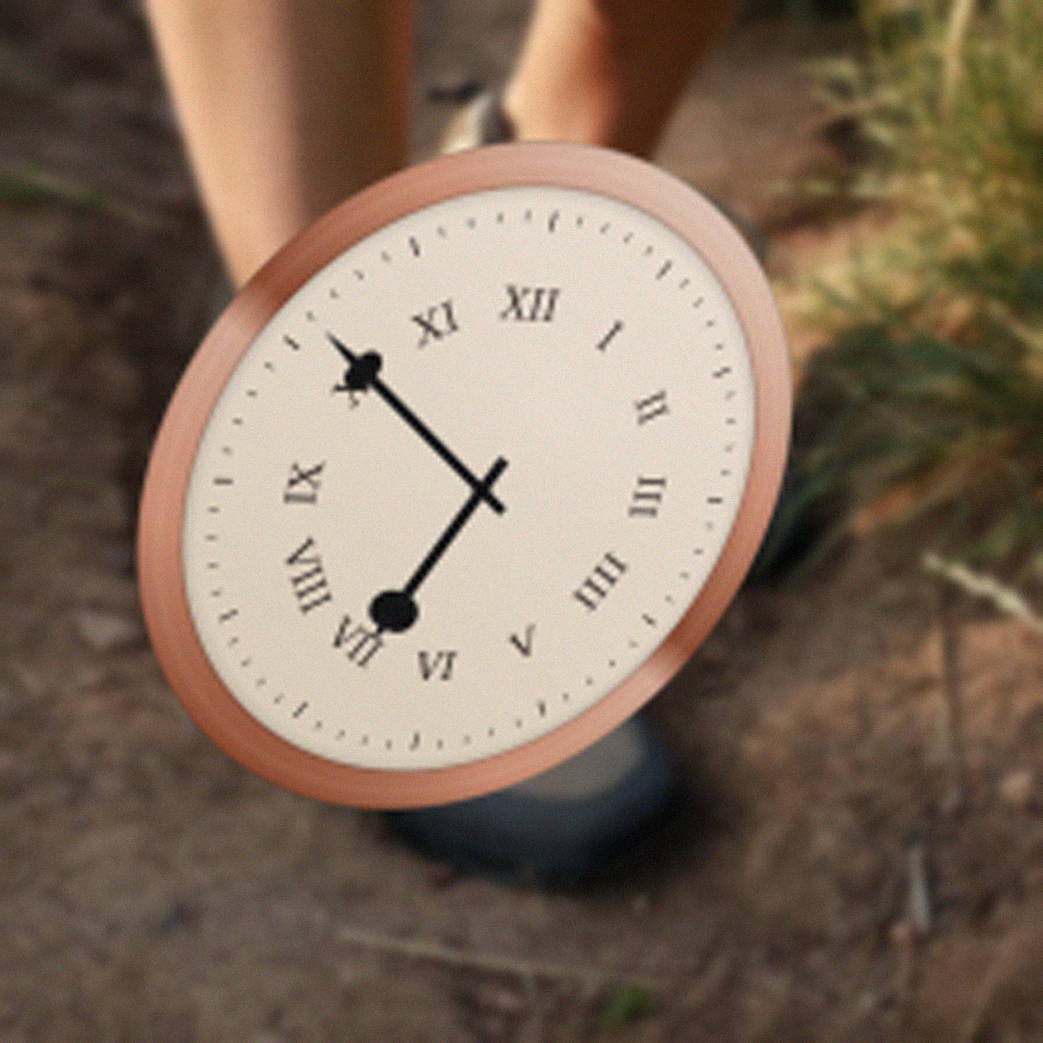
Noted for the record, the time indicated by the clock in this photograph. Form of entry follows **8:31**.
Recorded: **6:51**
